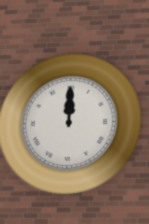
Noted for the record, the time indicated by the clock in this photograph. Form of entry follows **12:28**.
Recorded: **12:00**
